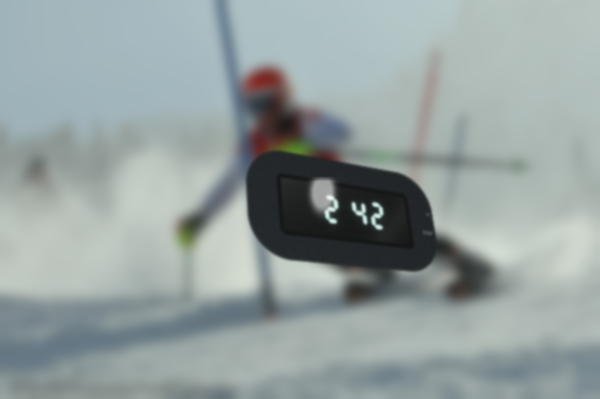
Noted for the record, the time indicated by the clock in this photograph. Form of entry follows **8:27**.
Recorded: **2:42**
